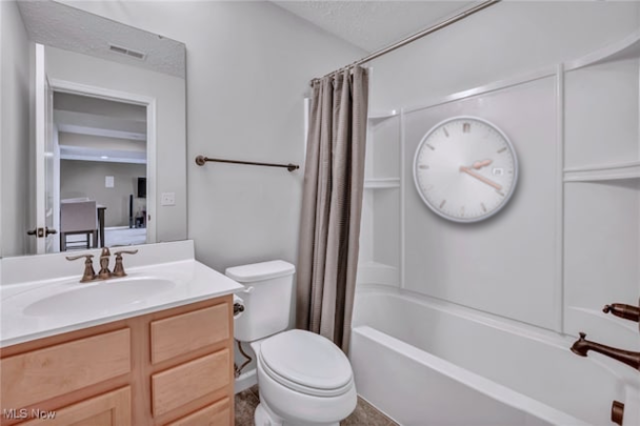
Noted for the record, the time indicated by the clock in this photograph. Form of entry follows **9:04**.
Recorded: **2:19**
